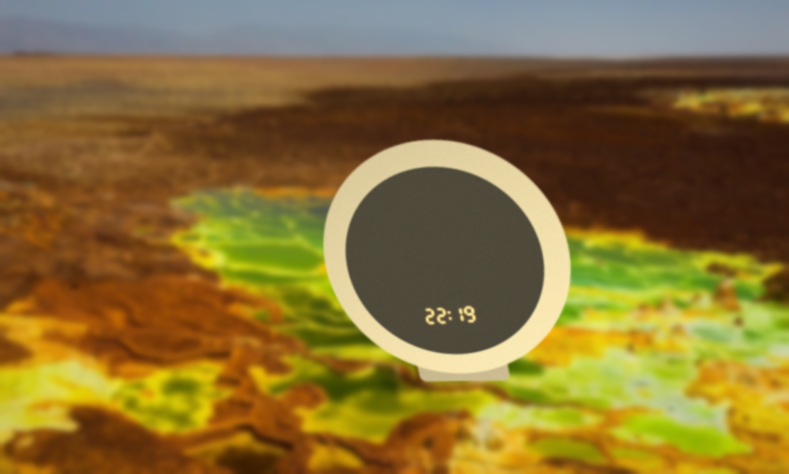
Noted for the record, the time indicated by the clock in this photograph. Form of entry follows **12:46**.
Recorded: **22:19**
